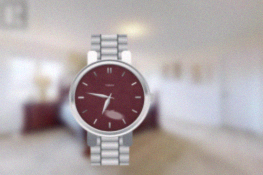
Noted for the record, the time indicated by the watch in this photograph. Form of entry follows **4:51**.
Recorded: **6:47**
